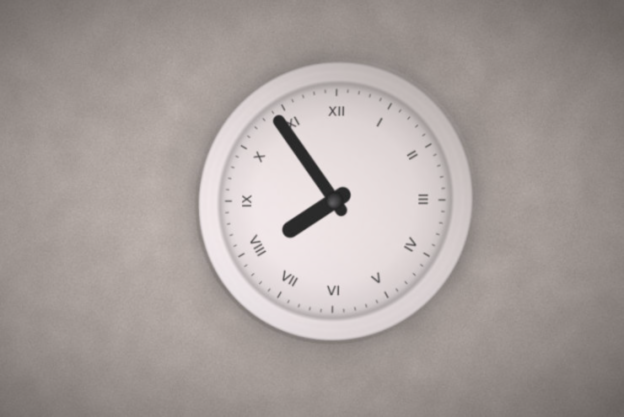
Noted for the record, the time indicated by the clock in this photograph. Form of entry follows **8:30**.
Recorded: **7:54**
